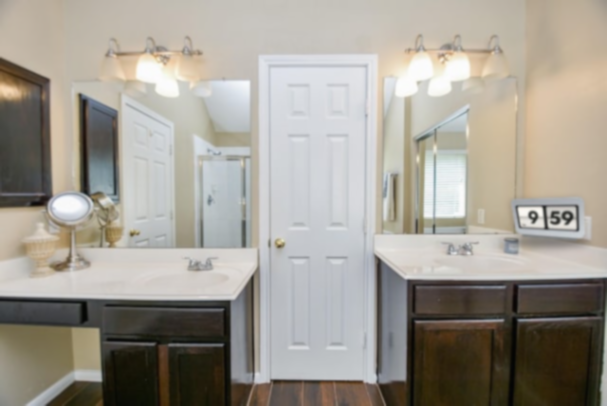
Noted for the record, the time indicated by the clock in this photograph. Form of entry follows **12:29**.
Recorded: **9:59**
